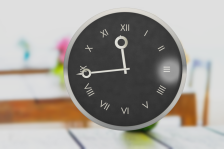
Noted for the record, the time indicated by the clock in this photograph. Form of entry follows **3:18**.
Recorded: **11:44**
